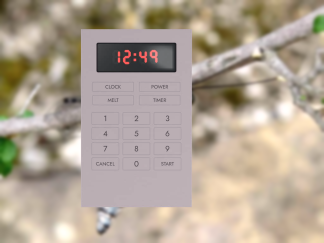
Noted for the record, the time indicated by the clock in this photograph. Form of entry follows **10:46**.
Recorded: **12:49**
